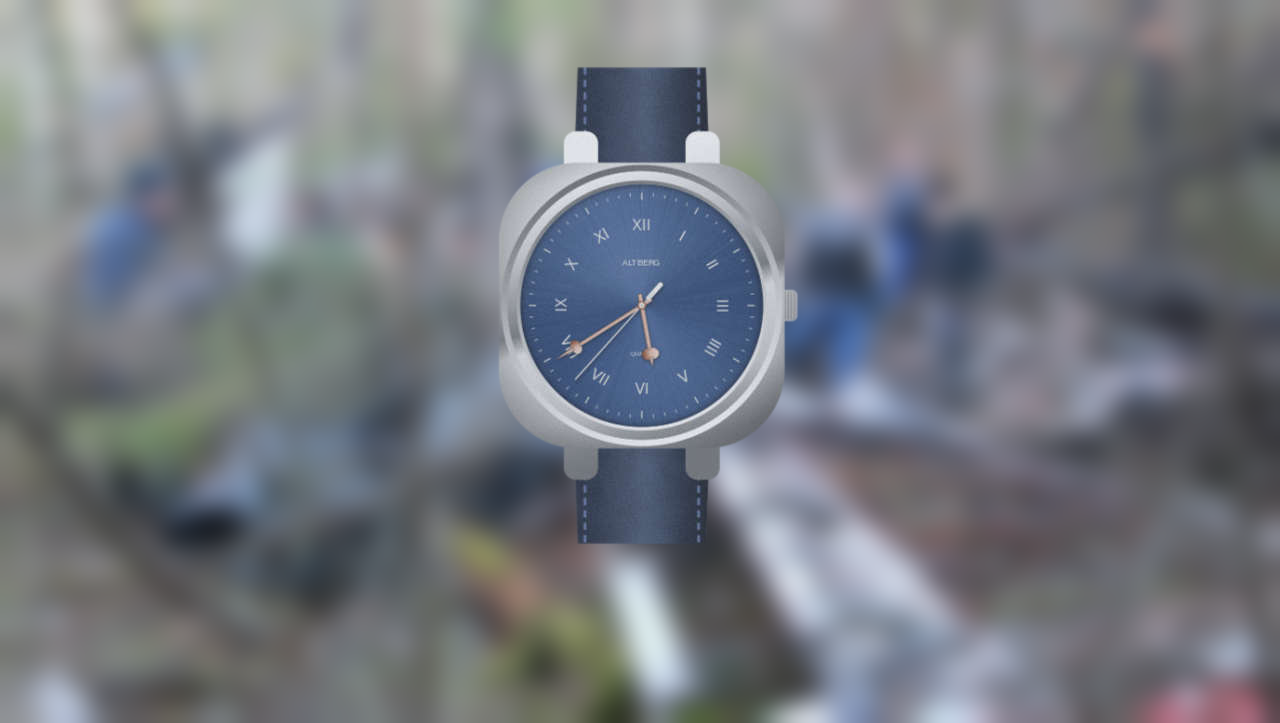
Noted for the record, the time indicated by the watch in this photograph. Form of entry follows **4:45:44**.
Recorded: **5:39:37**
